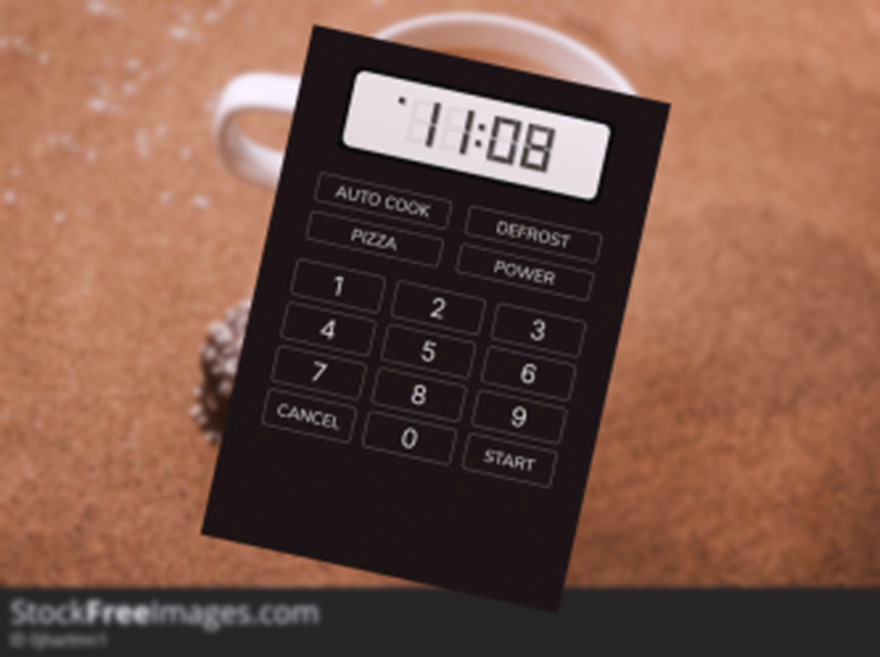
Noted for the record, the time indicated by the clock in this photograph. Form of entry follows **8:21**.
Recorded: **11:08**
